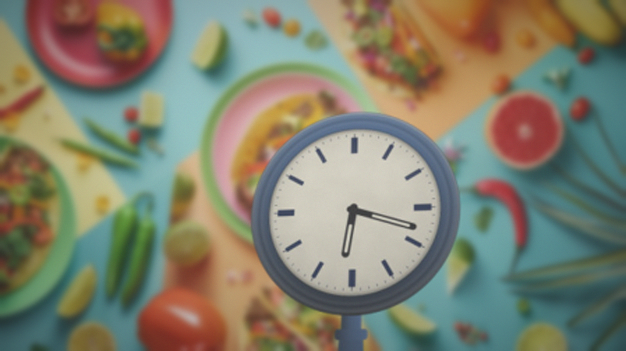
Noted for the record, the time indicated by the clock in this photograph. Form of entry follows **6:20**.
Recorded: **6:18**
